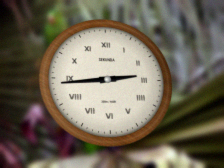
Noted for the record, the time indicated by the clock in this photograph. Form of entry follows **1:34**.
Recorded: **2:44**
